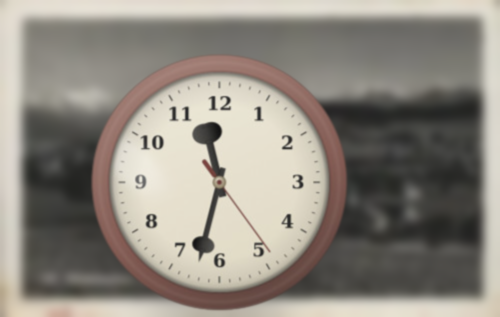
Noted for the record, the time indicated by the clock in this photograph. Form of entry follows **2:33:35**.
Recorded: **11:32:24**
